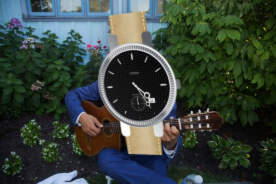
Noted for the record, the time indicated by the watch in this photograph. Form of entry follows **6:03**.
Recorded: **4:25**
